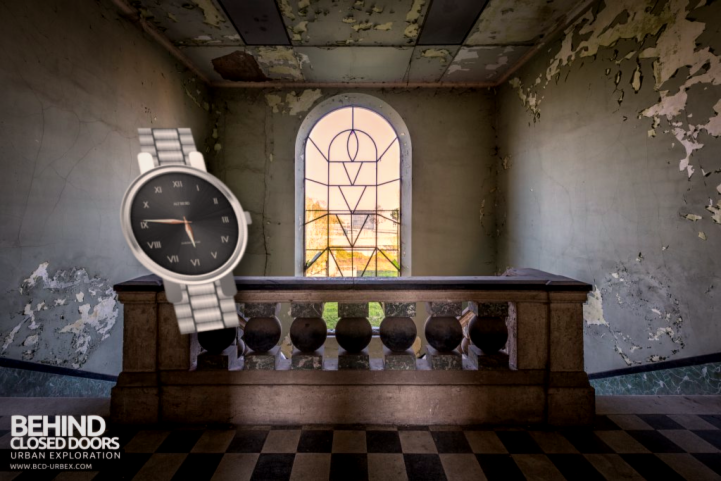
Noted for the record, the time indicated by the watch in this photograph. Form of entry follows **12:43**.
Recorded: **5:46**
